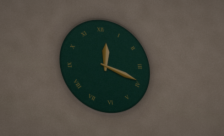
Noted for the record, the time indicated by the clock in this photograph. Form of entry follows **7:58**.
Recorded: **12:19**
